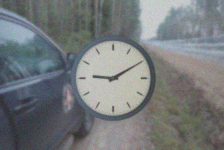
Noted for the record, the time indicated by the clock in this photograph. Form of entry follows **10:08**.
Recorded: **9:10**
